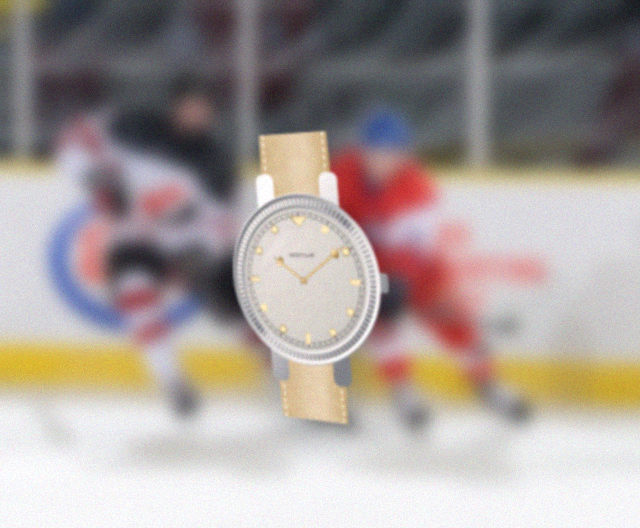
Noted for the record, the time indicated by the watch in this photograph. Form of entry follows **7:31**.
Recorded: **10:09**
